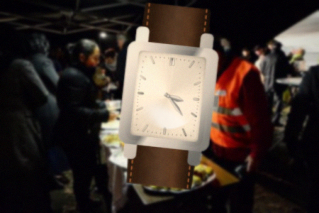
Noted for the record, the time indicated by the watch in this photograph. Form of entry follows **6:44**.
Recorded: **3:23**
